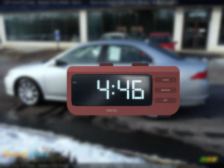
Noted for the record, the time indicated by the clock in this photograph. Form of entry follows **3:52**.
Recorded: **4:46**
